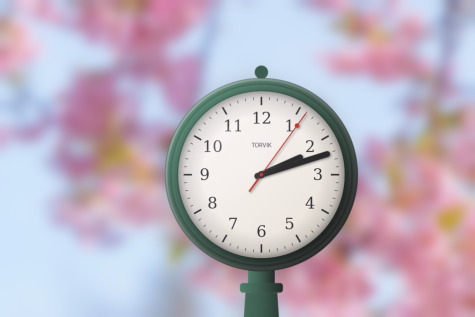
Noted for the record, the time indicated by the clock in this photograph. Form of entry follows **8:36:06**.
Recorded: **2:12:06**
